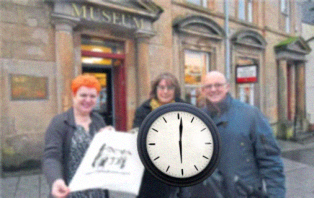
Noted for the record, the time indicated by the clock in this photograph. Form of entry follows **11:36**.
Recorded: **6:01**
